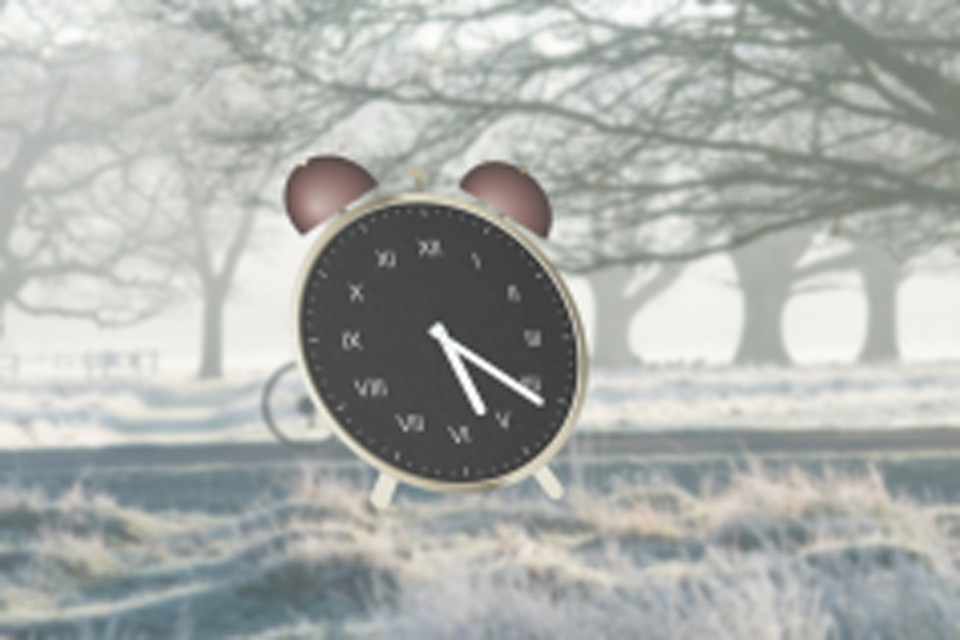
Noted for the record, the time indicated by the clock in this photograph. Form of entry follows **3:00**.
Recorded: **5:21**
